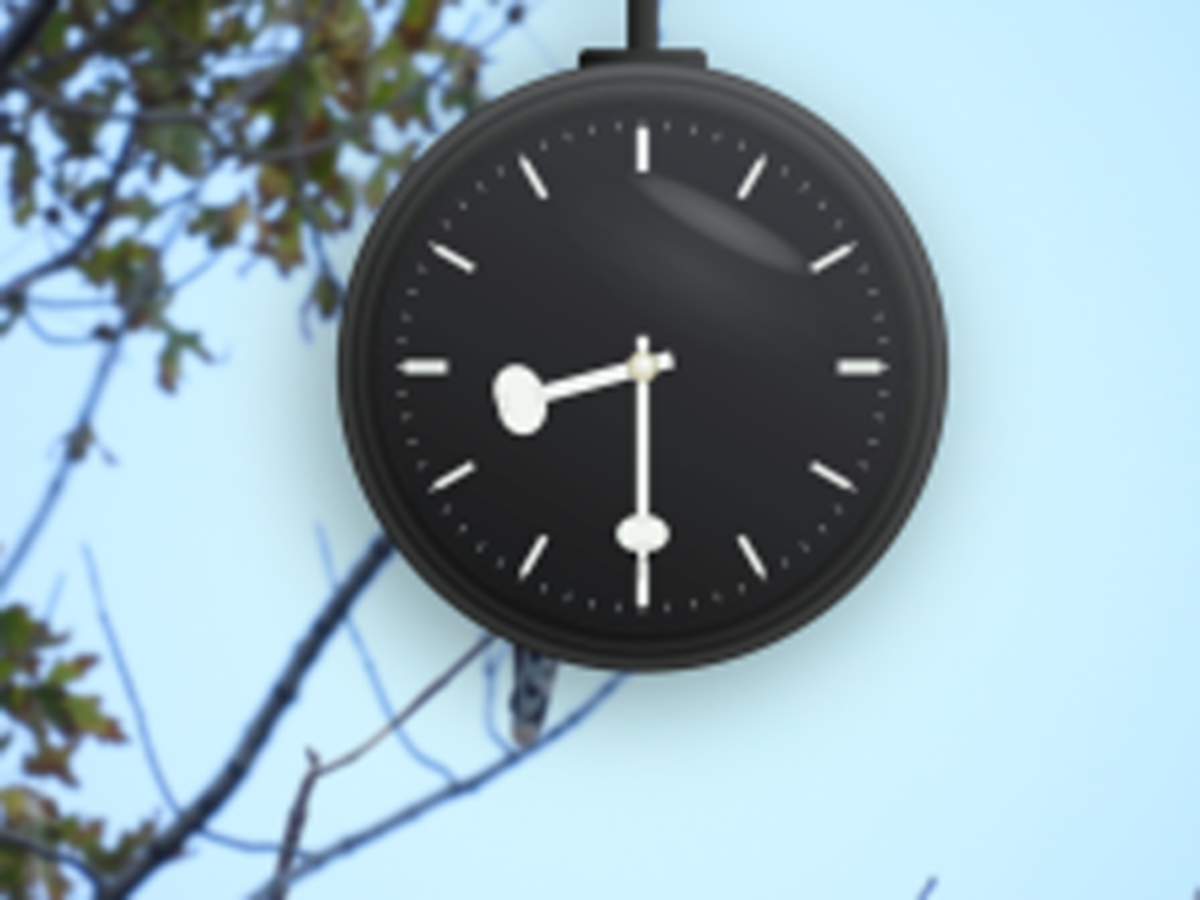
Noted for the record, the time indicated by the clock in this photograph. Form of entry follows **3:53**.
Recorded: **8:30**
